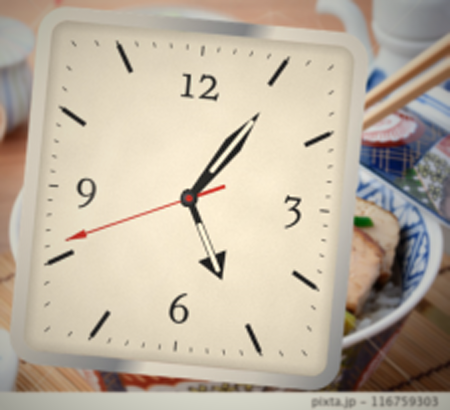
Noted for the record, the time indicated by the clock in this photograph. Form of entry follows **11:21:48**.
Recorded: **5:05:41**
